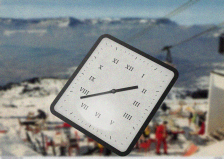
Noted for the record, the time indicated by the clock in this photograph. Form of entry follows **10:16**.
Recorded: **1:38**
